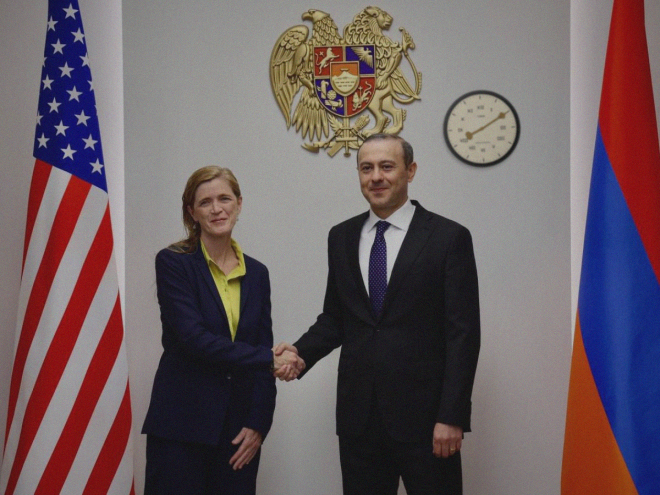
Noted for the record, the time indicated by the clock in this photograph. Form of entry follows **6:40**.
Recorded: **8:10**
